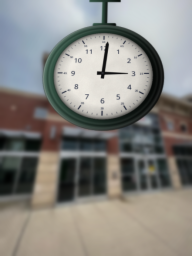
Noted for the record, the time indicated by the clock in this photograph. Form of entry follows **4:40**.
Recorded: **3:01**
